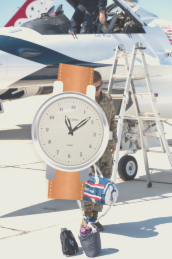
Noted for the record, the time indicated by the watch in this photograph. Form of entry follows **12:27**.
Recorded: **11:08**
